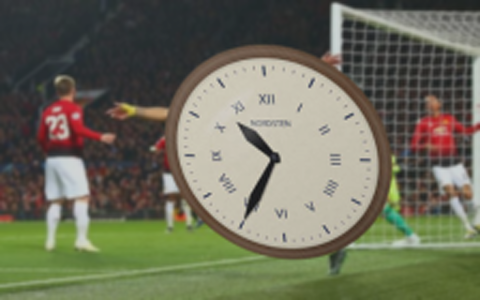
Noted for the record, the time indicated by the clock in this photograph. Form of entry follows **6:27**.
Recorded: **10:35**
